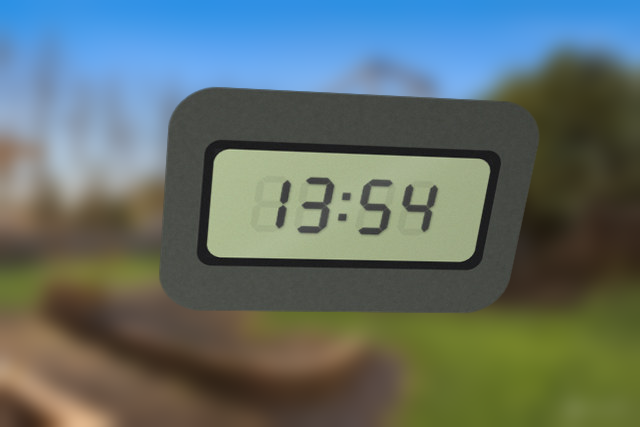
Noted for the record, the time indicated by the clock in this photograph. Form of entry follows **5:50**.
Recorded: **13:54**
